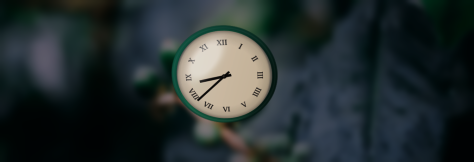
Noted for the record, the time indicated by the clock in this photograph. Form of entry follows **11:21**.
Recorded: **8:38**
